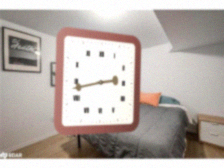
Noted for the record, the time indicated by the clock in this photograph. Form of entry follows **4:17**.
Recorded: **2:43**
